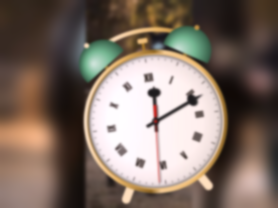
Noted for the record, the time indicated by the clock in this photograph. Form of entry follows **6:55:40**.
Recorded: **12:11:31**
